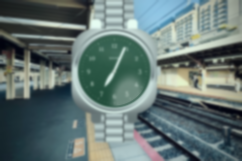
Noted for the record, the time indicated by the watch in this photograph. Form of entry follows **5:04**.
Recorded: **7:04**
